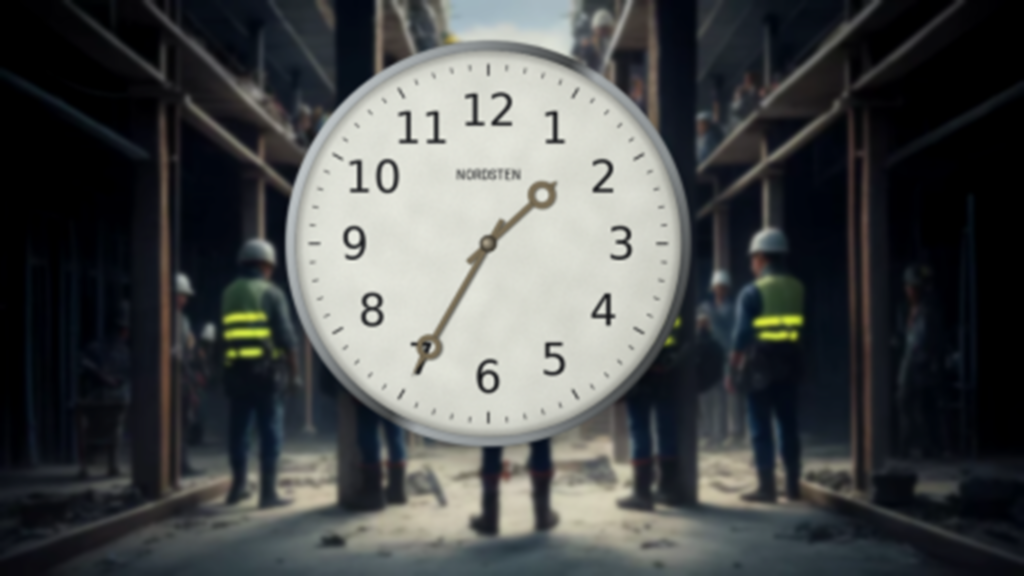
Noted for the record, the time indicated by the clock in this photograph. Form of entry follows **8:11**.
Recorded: **1:35**
